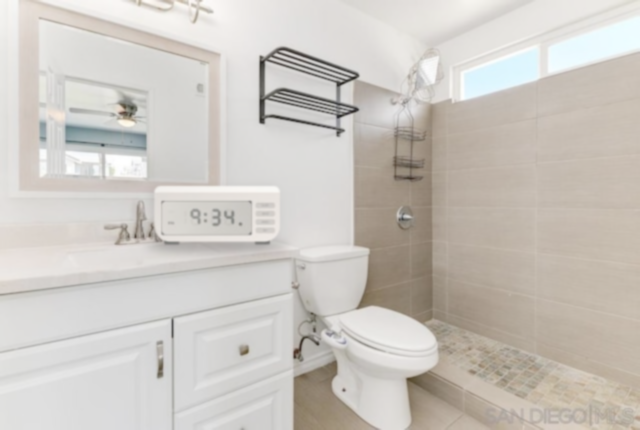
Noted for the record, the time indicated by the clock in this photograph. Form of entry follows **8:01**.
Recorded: **9:34**
